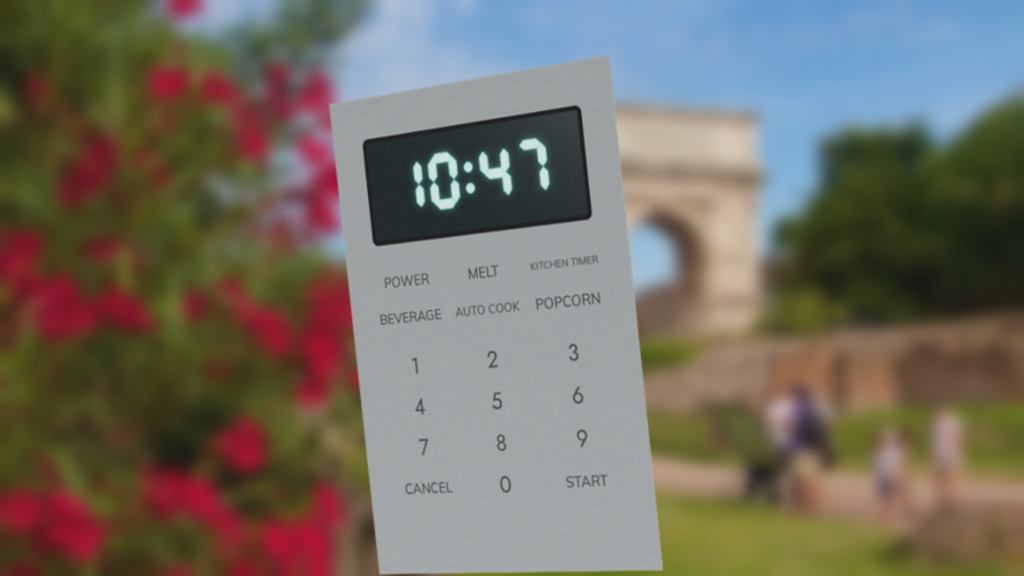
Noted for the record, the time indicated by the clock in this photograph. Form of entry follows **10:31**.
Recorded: **10:47**
